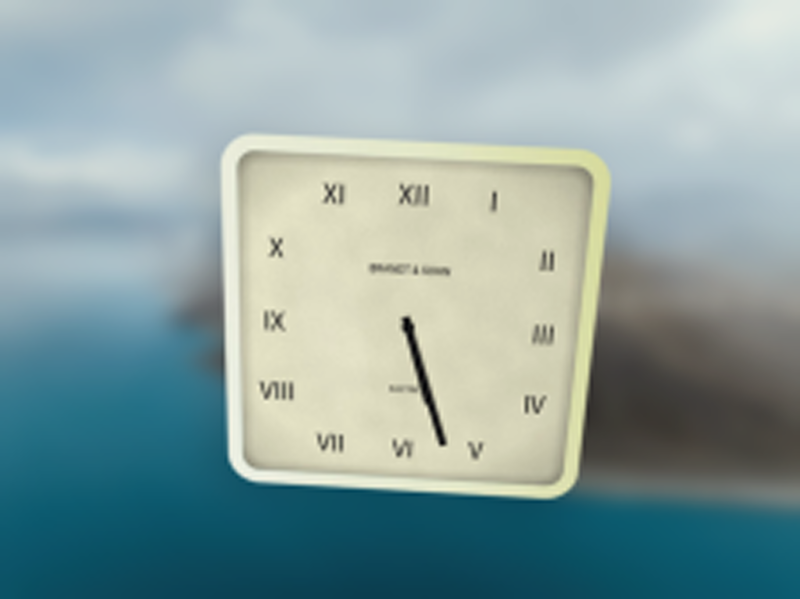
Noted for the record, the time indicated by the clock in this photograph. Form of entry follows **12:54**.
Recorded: **5:27**
